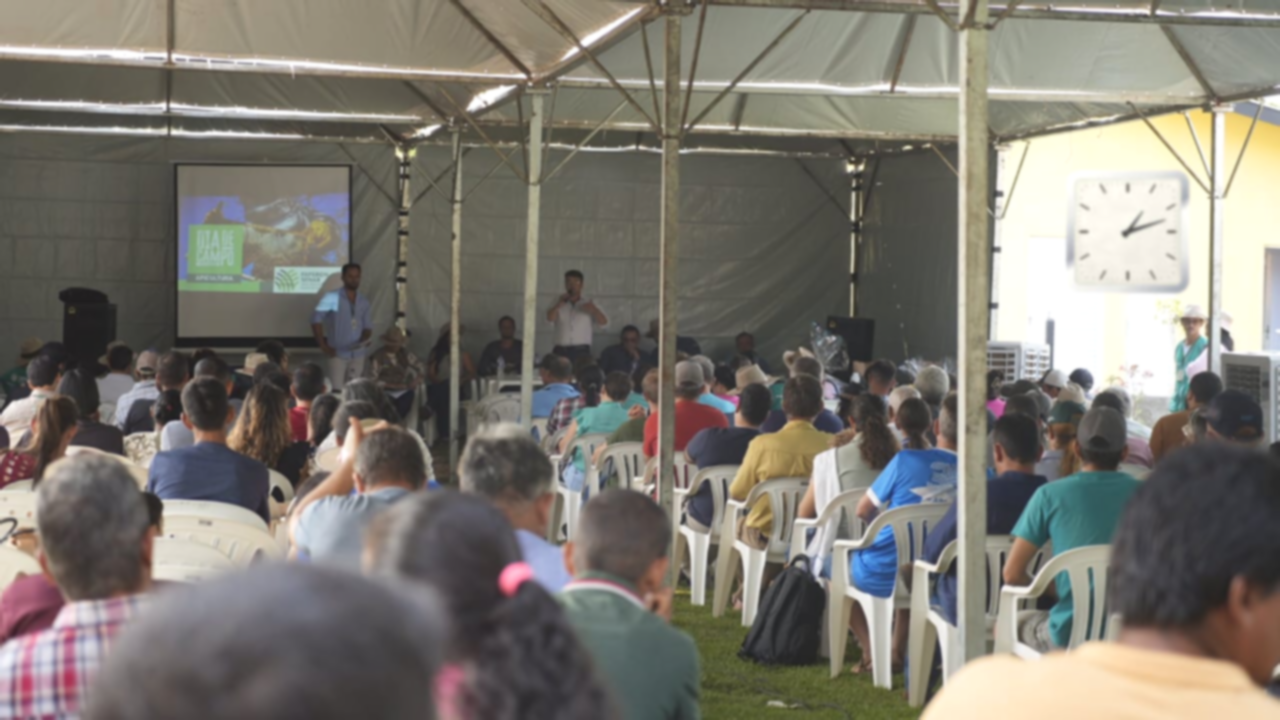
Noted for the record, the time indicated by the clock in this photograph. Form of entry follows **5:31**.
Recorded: **1:12**
